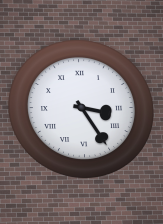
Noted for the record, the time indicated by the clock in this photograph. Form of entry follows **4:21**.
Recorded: **3:25**
